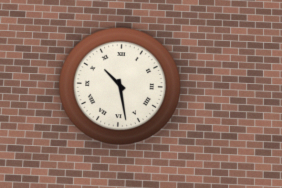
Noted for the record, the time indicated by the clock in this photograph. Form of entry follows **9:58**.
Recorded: **10:28**
